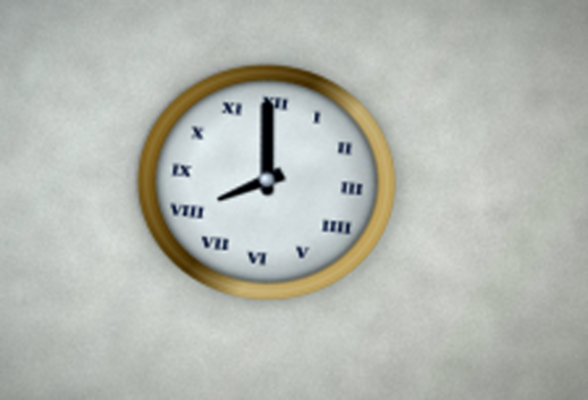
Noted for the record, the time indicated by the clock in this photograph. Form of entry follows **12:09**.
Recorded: **7:59**
